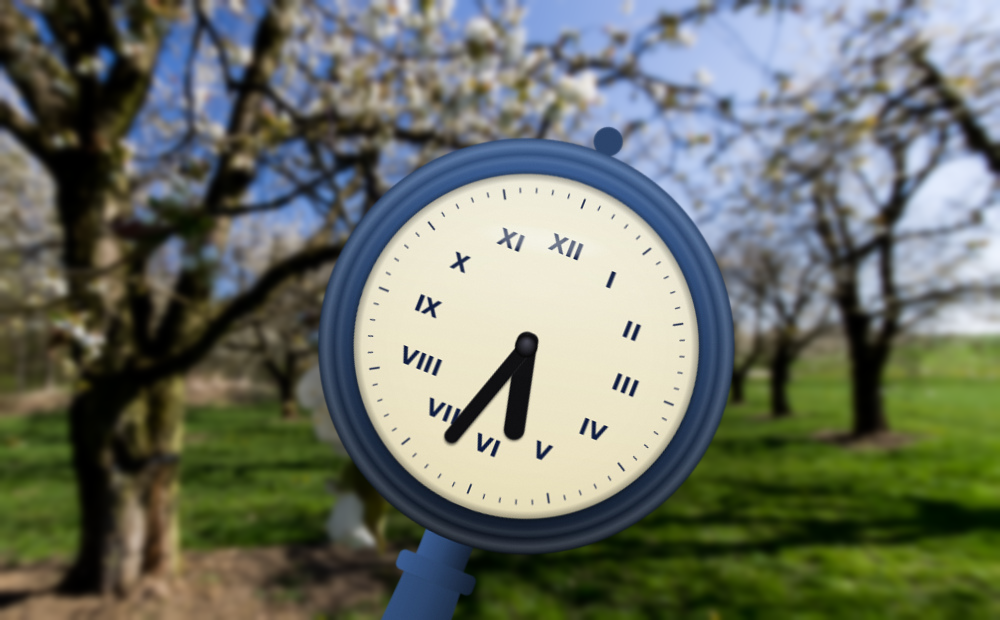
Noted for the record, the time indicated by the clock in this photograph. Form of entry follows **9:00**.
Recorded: **5:33**
